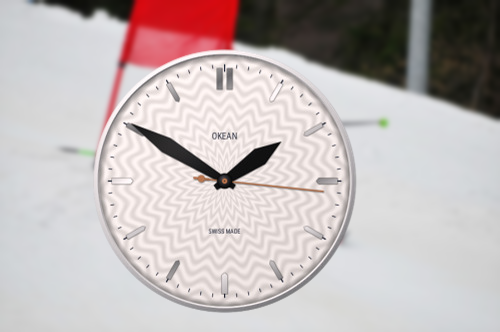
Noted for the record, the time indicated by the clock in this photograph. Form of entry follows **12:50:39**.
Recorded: **1:50:16**
